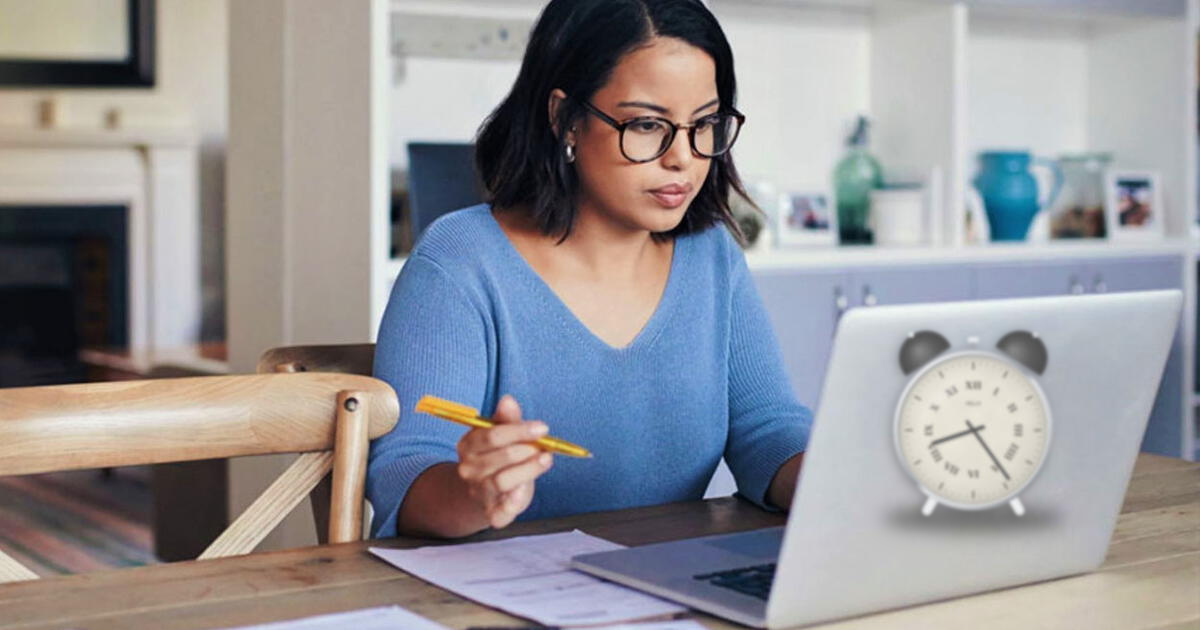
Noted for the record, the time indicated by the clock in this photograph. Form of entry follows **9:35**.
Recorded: **8:24**
